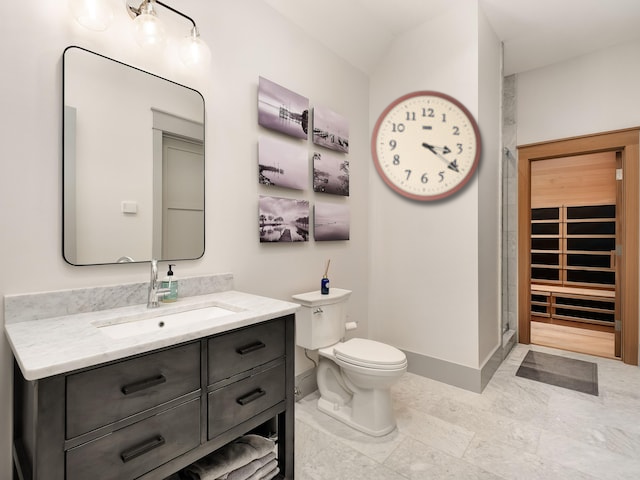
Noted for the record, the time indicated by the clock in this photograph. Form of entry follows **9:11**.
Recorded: **3:21**
